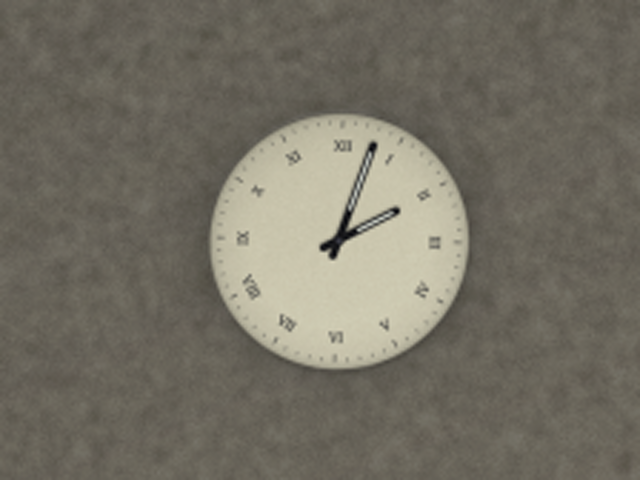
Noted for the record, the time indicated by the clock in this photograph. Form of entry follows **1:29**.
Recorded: **2:03**
